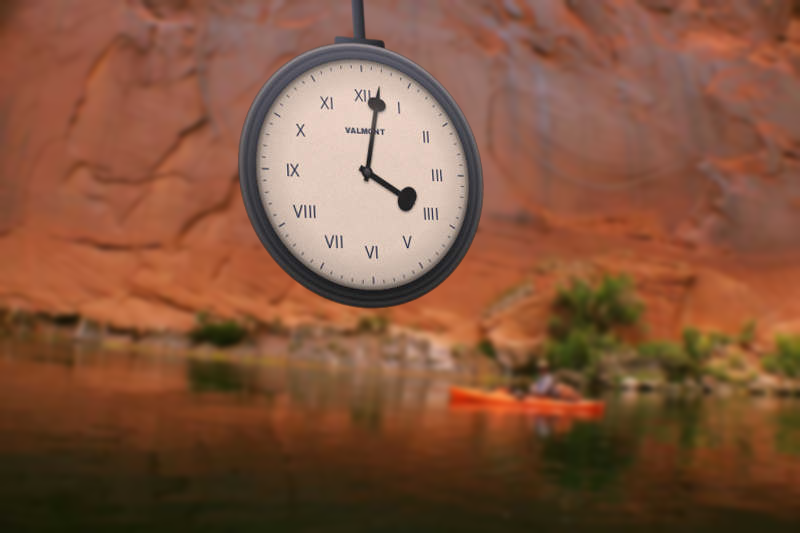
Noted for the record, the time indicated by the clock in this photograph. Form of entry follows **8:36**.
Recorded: **4:02**
